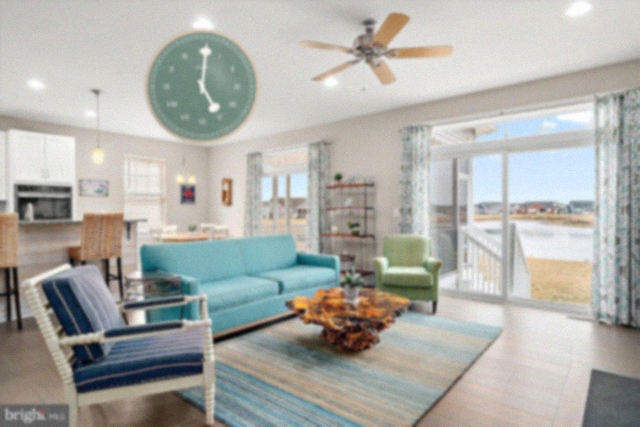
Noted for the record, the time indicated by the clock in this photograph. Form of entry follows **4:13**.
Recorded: **5:01**
